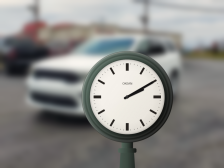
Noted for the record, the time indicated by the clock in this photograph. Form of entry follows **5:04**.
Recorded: **2:10**
